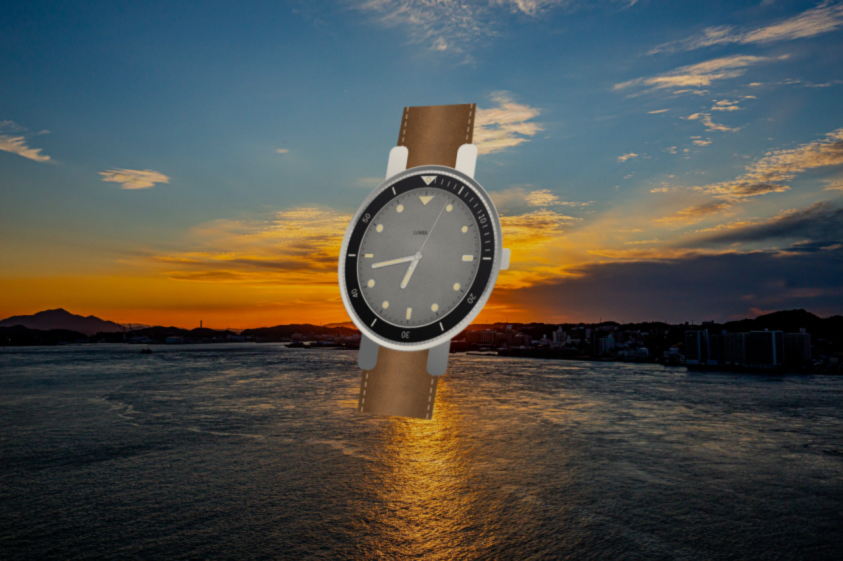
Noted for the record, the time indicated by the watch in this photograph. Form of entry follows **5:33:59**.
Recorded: **6:43:04**
